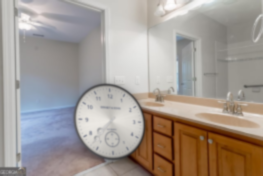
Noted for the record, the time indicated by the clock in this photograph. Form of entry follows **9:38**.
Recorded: **7:37**
